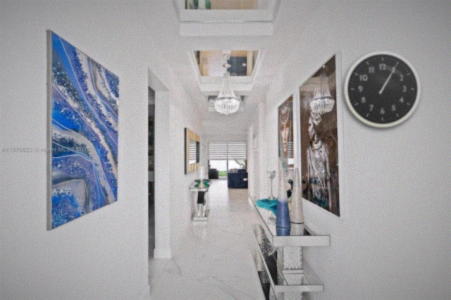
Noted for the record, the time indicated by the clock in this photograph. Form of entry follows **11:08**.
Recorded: **1:05**
